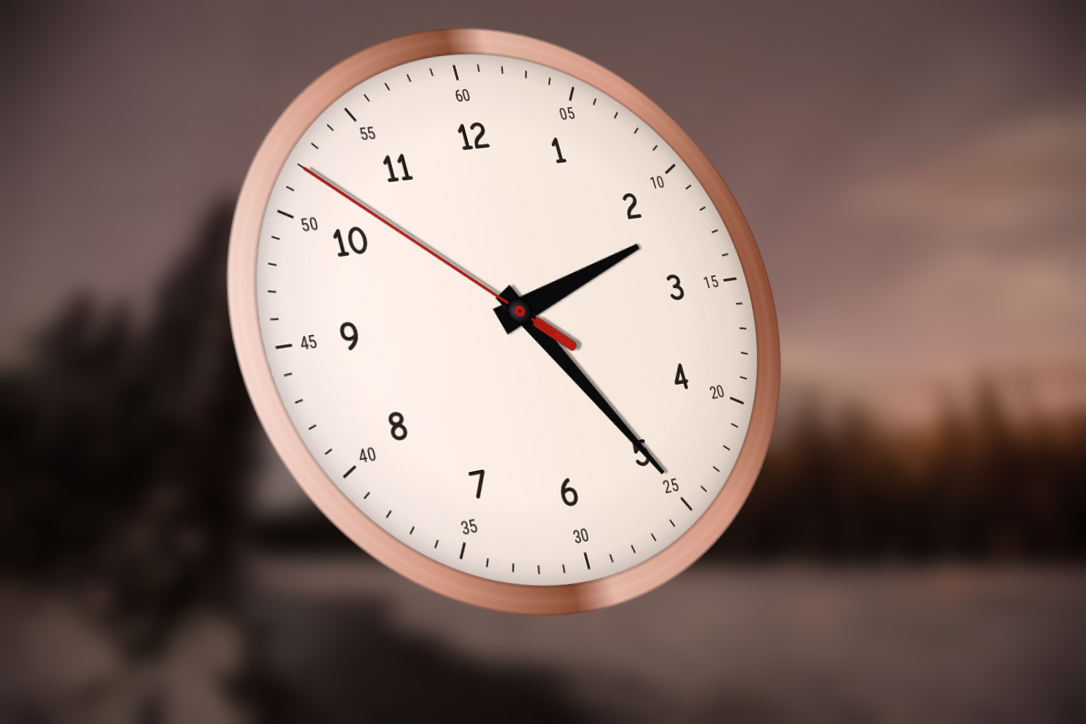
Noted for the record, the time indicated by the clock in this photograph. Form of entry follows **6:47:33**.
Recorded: **2:24:52**
